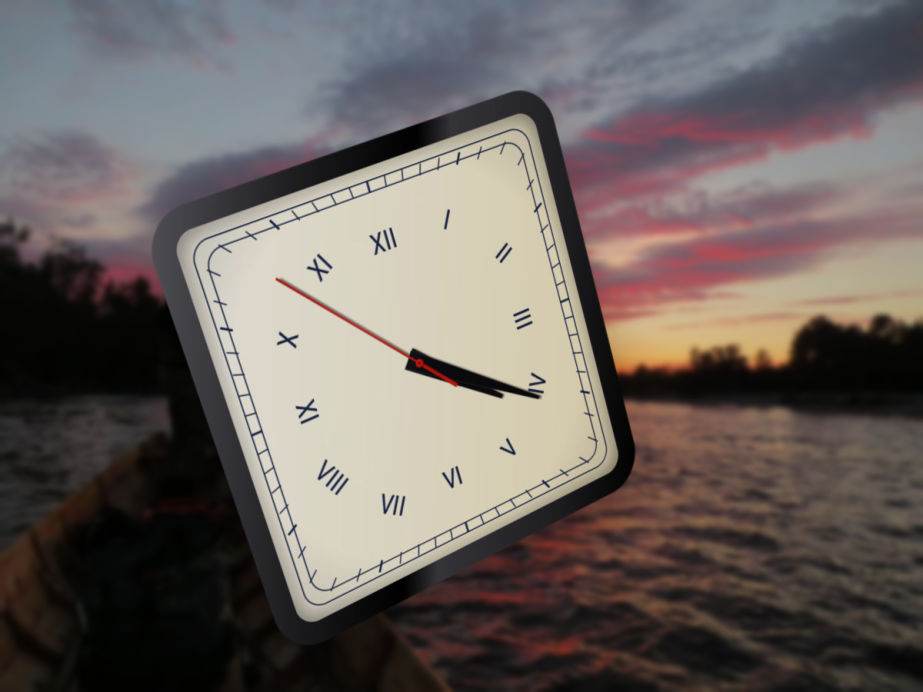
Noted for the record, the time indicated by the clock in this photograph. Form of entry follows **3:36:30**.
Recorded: **4:20:53**
